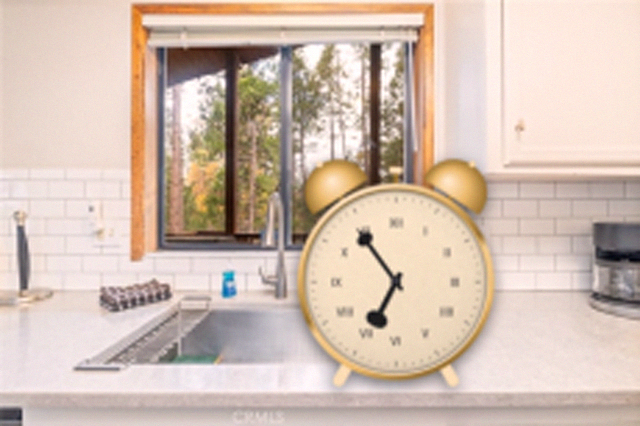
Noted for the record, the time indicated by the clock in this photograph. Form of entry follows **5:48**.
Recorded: **6:54**
